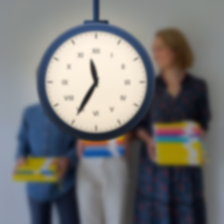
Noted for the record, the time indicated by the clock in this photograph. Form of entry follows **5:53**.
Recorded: **11:35**
